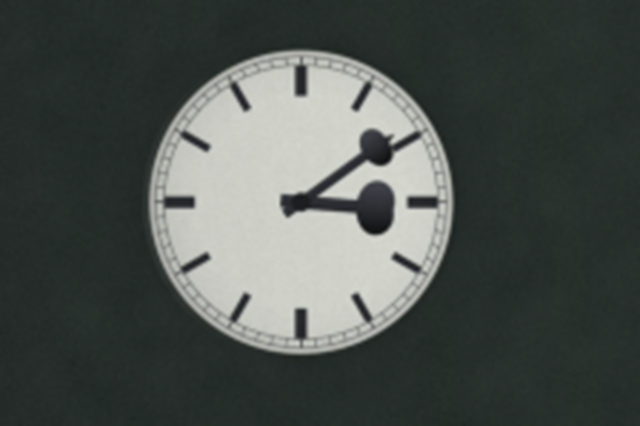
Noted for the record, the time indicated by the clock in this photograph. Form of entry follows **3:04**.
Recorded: **3:09**
